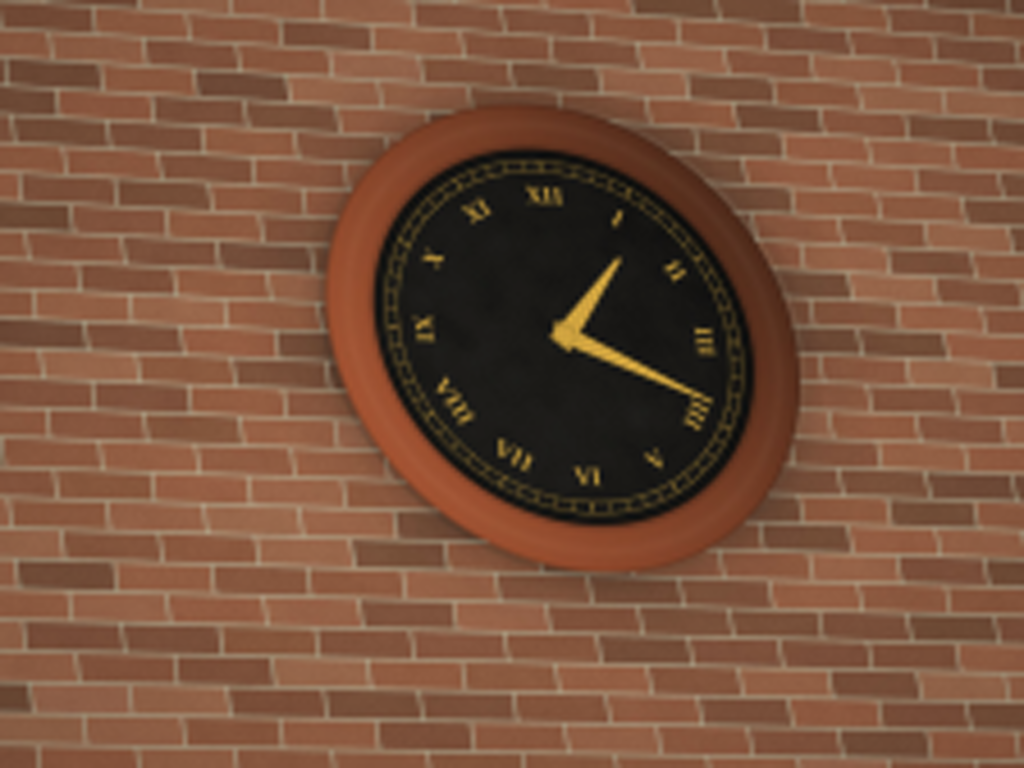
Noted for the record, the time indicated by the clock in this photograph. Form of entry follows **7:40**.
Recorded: **1:19**
